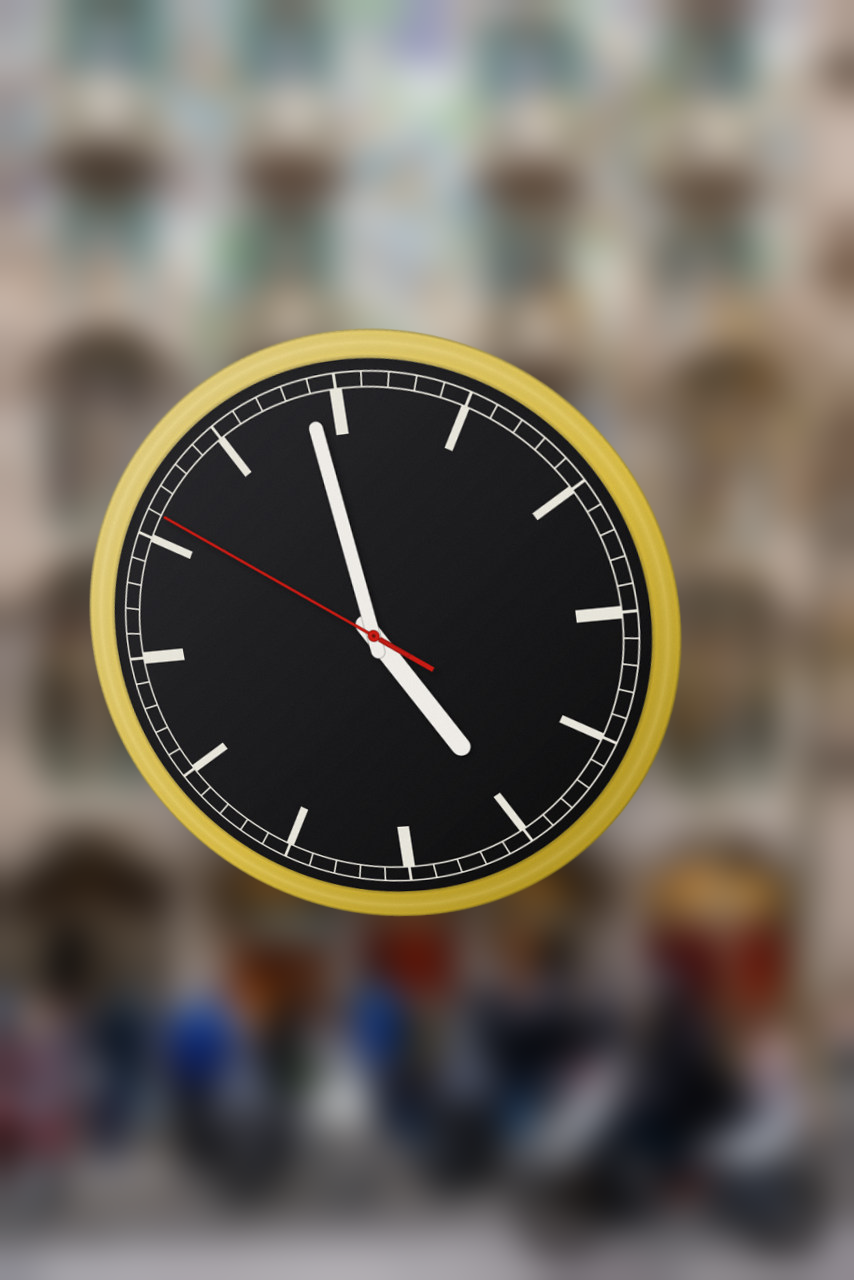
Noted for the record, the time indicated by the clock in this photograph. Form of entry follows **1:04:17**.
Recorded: **4:58:51**
